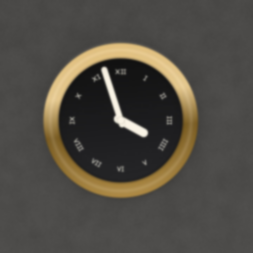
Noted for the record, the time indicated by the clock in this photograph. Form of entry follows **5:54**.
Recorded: **3:57**
